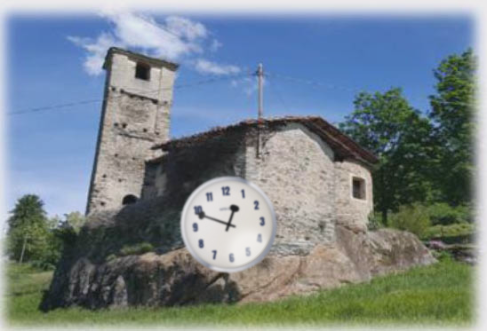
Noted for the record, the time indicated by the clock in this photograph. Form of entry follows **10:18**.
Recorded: **12:49**
